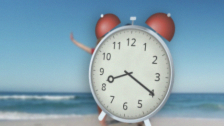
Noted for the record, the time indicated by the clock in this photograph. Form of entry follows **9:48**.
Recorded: **8:20**
